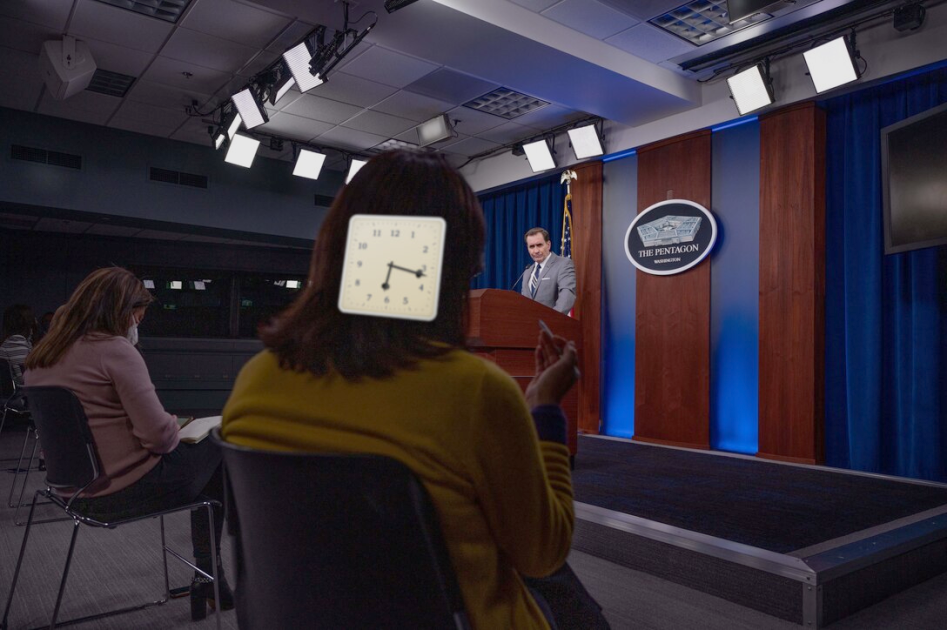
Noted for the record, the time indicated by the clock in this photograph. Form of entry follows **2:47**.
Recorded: **6:17**
